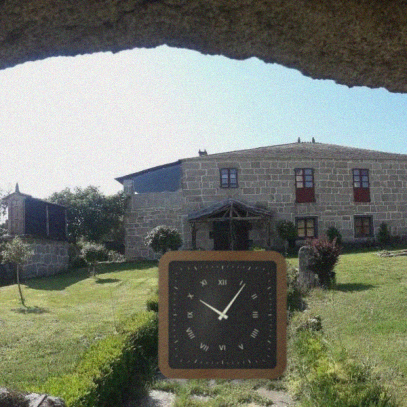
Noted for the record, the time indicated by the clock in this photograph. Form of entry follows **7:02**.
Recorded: **10:06**
